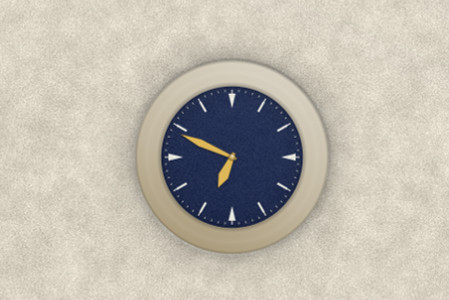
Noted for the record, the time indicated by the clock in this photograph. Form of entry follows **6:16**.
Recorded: **6:49**
